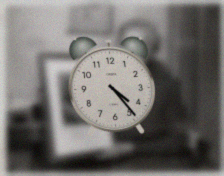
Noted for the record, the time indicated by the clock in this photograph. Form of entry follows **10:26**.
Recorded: **4:24**
